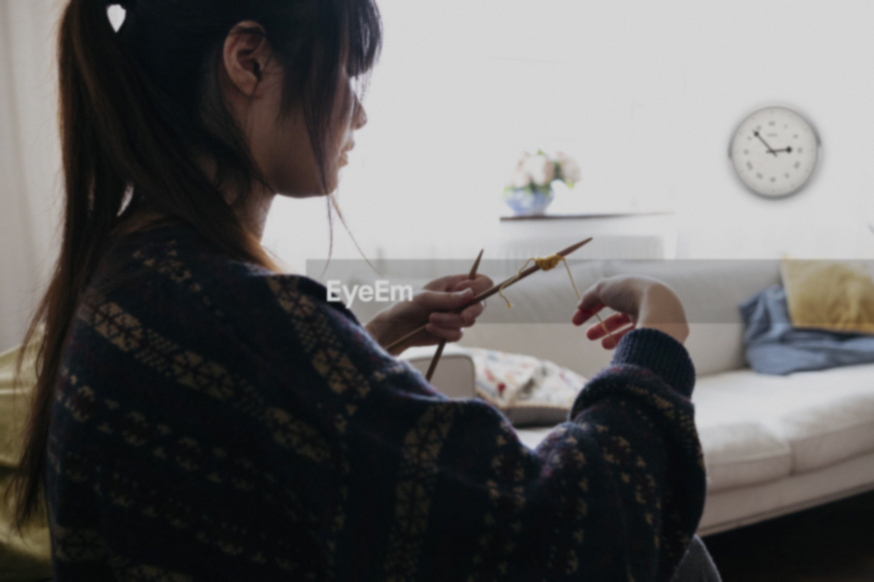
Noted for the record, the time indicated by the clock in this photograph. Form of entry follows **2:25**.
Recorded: **2:53**
